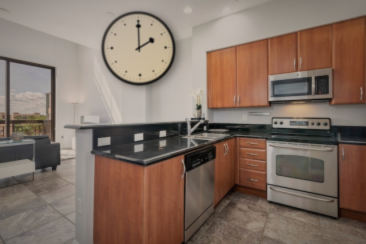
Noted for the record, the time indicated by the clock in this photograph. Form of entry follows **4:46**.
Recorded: **2:00**
